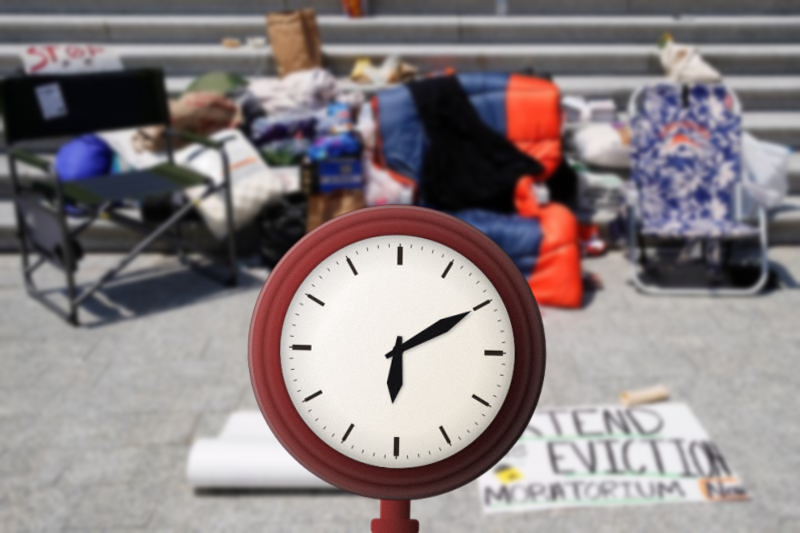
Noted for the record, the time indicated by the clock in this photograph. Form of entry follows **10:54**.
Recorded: **6:10**
